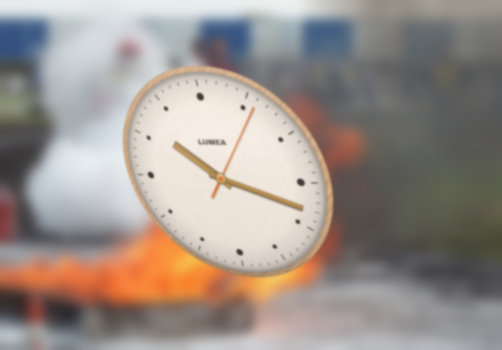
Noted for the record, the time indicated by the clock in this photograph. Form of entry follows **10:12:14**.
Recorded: **10:18:06**
